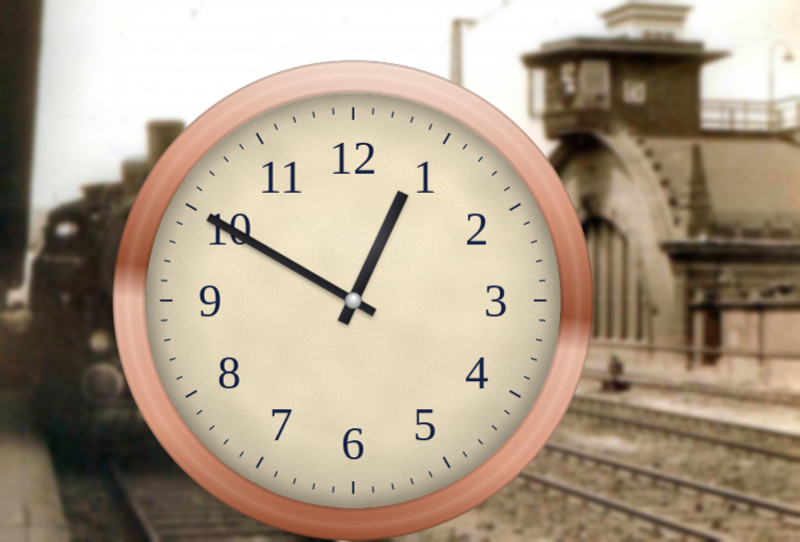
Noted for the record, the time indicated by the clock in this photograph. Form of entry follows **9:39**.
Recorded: **12:50**
